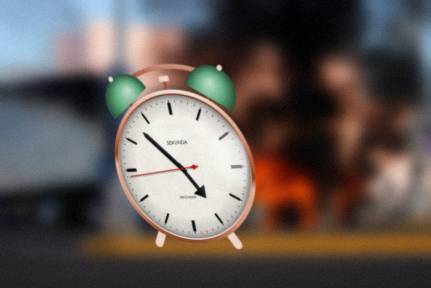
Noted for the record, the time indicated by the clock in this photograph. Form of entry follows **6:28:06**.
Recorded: **4:52:44**
